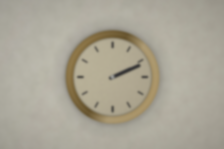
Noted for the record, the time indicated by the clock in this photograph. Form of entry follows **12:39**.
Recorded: **2:11**
